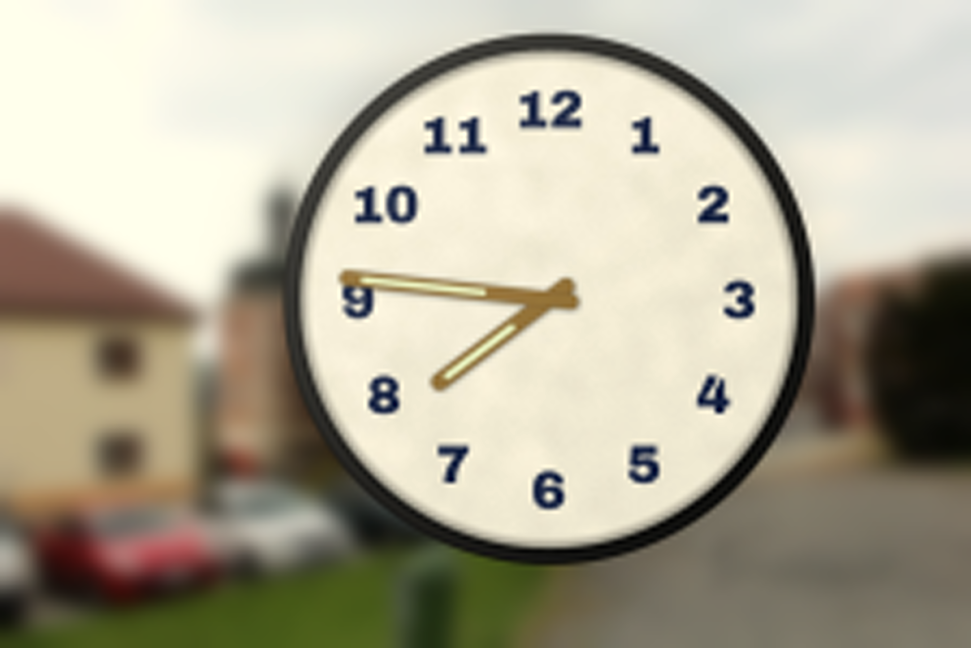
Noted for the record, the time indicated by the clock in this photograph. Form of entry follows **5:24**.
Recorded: **7:46**
